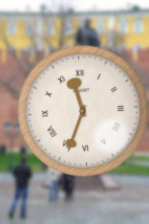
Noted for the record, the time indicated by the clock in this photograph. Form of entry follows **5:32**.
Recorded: **11:34**
